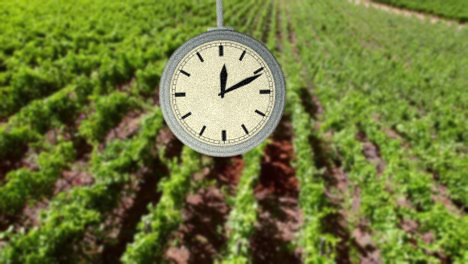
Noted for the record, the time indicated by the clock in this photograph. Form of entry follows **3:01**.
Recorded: **12:11**
